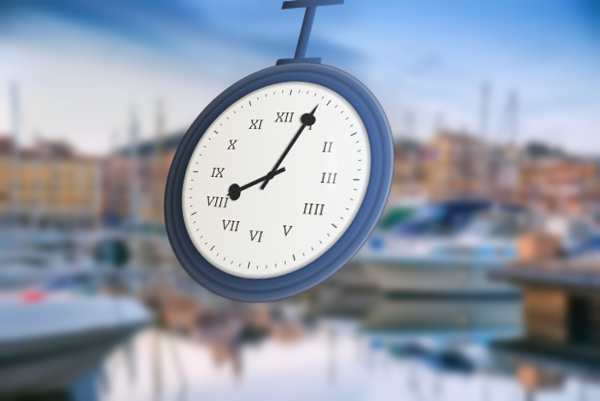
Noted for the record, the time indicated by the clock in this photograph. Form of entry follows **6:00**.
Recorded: **8:04**
